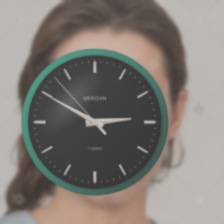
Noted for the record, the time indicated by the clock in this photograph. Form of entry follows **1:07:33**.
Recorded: **2:49:53**
